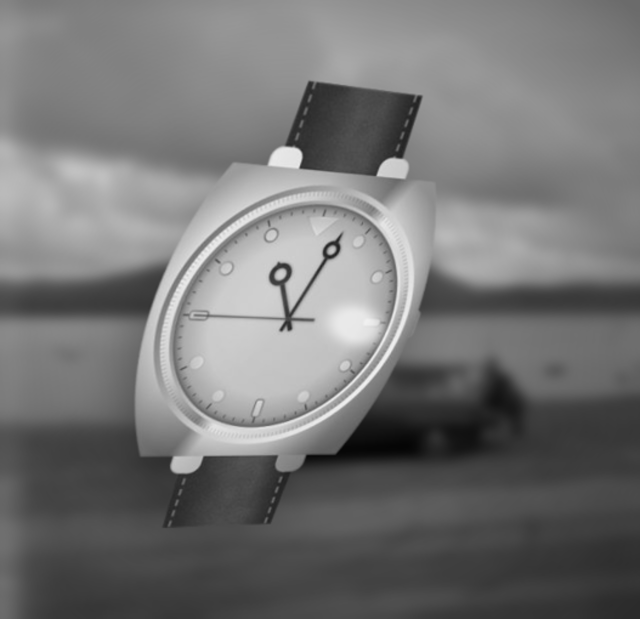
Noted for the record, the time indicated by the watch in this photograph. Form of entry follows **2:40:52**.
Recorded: **11:02:45**
